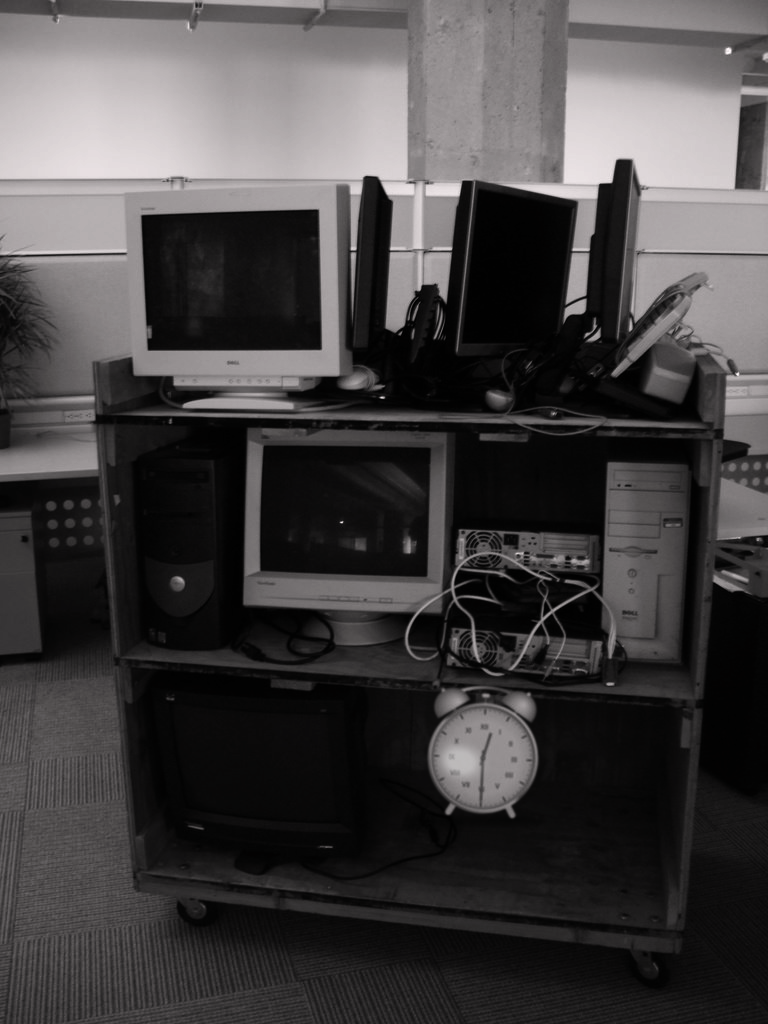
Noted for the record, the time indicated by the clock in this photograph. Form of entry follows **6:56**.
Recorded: **12:30**
